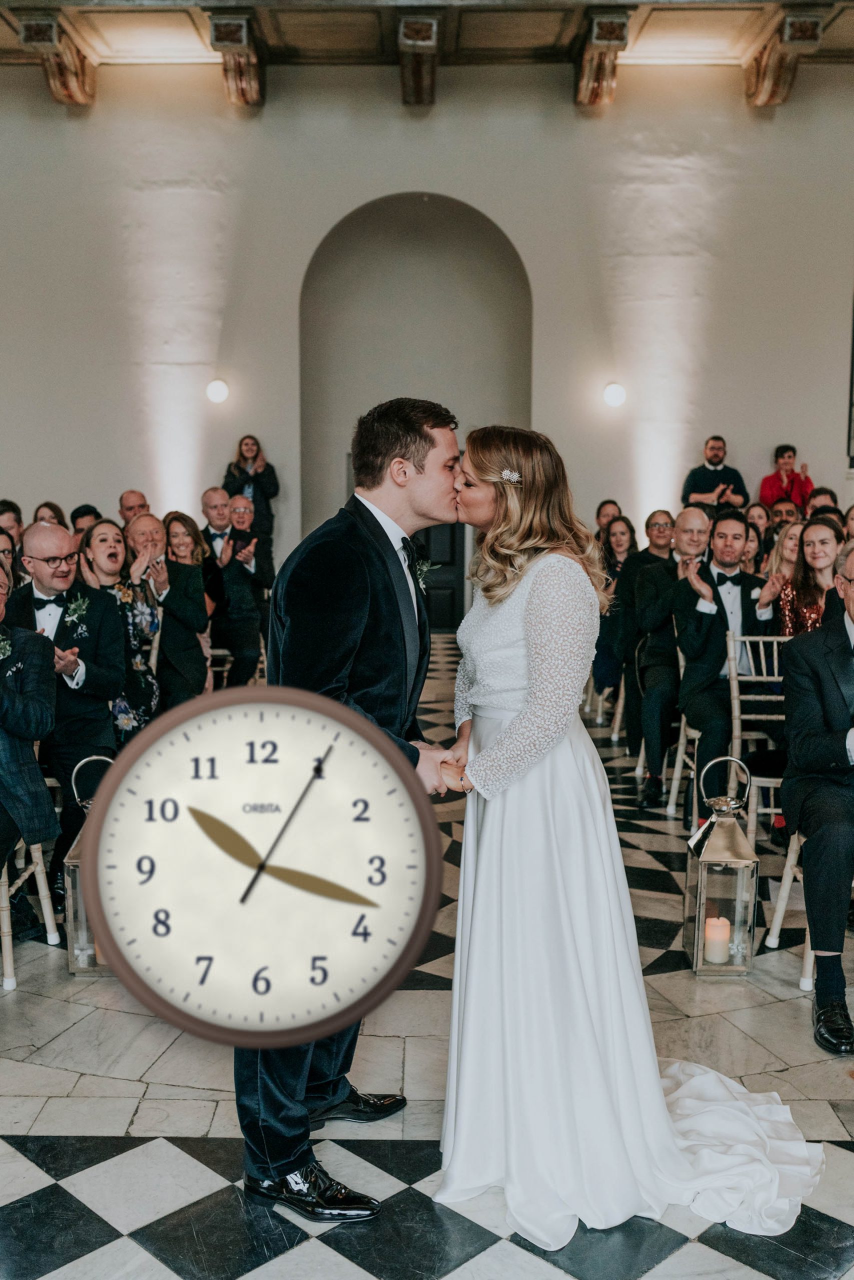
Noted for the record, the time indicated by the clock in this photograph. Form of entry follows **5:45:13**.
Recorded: **10:18:05**
